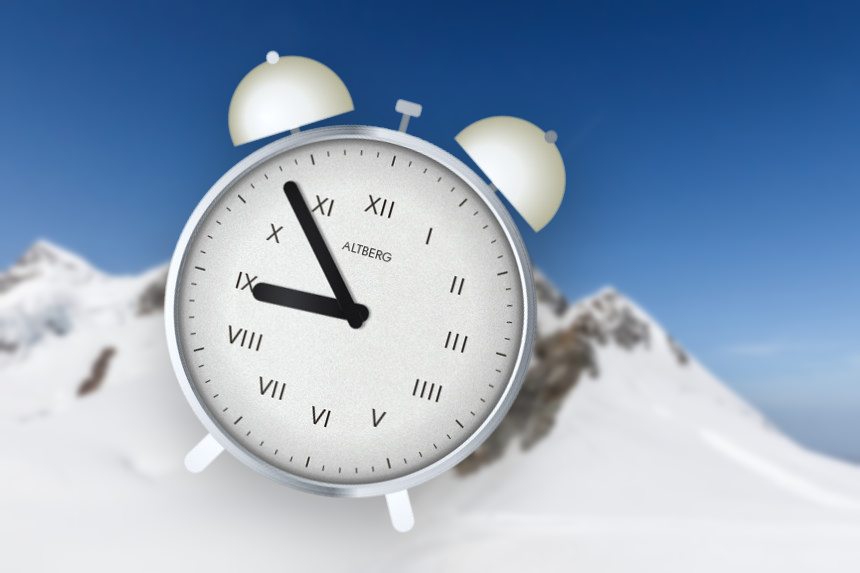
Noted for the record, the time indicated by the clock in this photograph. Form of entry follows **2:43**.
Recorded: **8:53**
